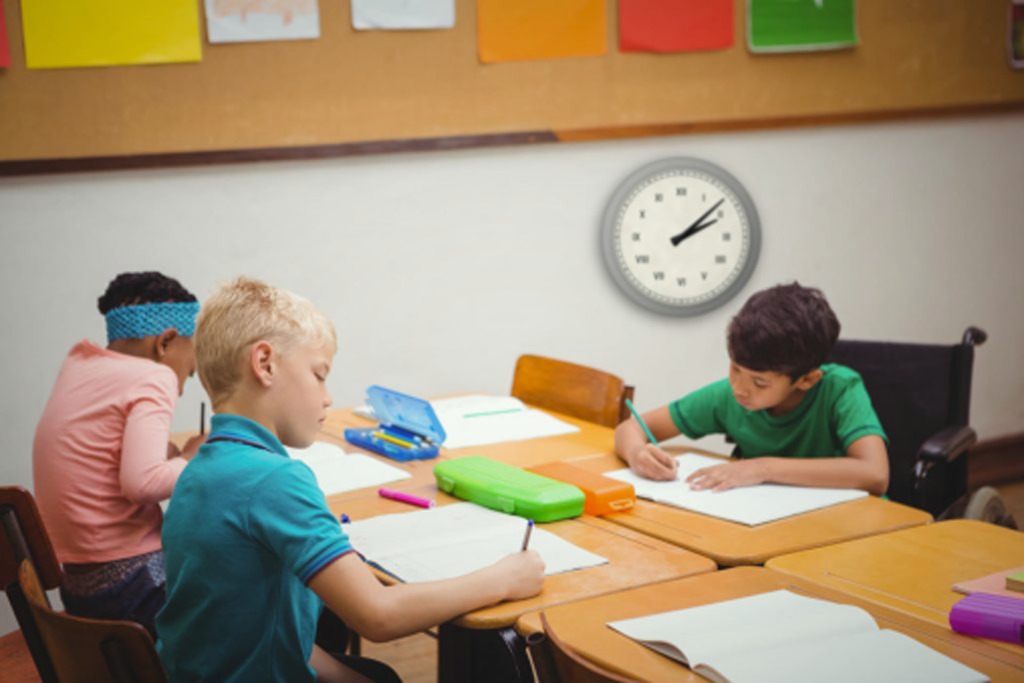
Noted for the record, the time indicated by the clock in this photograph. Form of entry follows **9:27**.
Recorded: **2:08**
